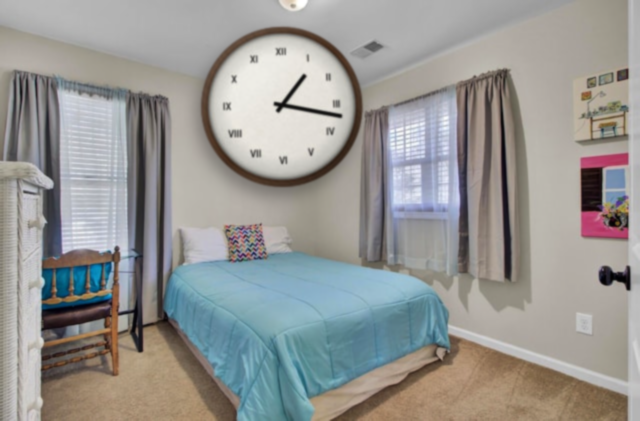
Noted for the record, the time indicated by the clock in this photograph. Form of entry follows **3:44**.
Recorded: **1:17**
